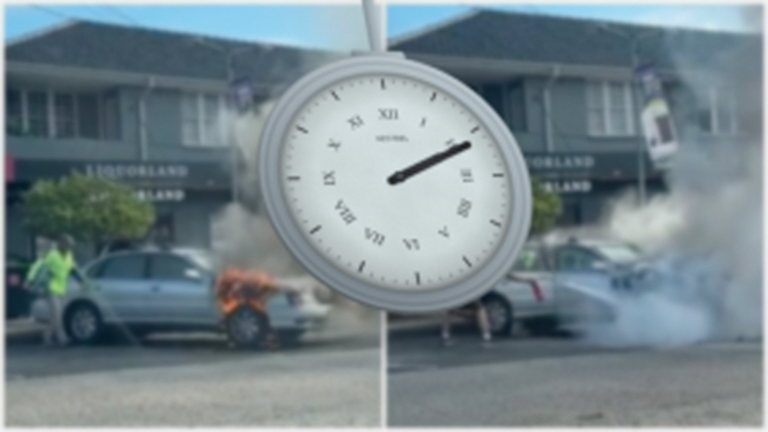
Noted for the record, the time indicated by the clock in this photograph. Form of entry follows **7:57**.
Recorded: **2:11**
